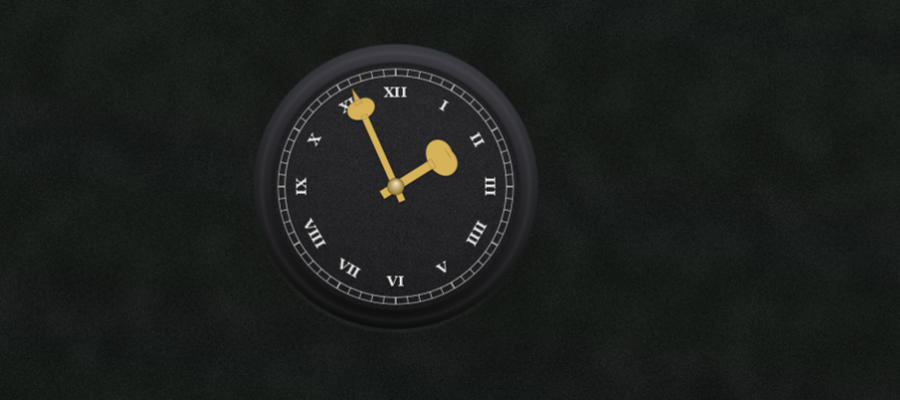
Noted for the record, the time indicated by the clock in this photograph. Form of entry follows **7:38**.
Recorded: **1:56**
